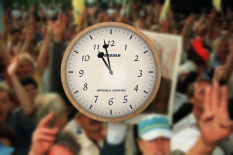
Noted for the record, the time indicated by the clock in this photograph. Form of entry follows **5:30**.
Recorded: **10:58**
